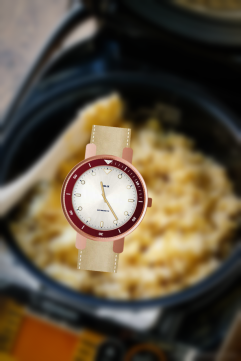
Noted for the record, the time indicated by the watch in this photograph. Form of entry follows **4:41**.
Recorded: **11:24**
